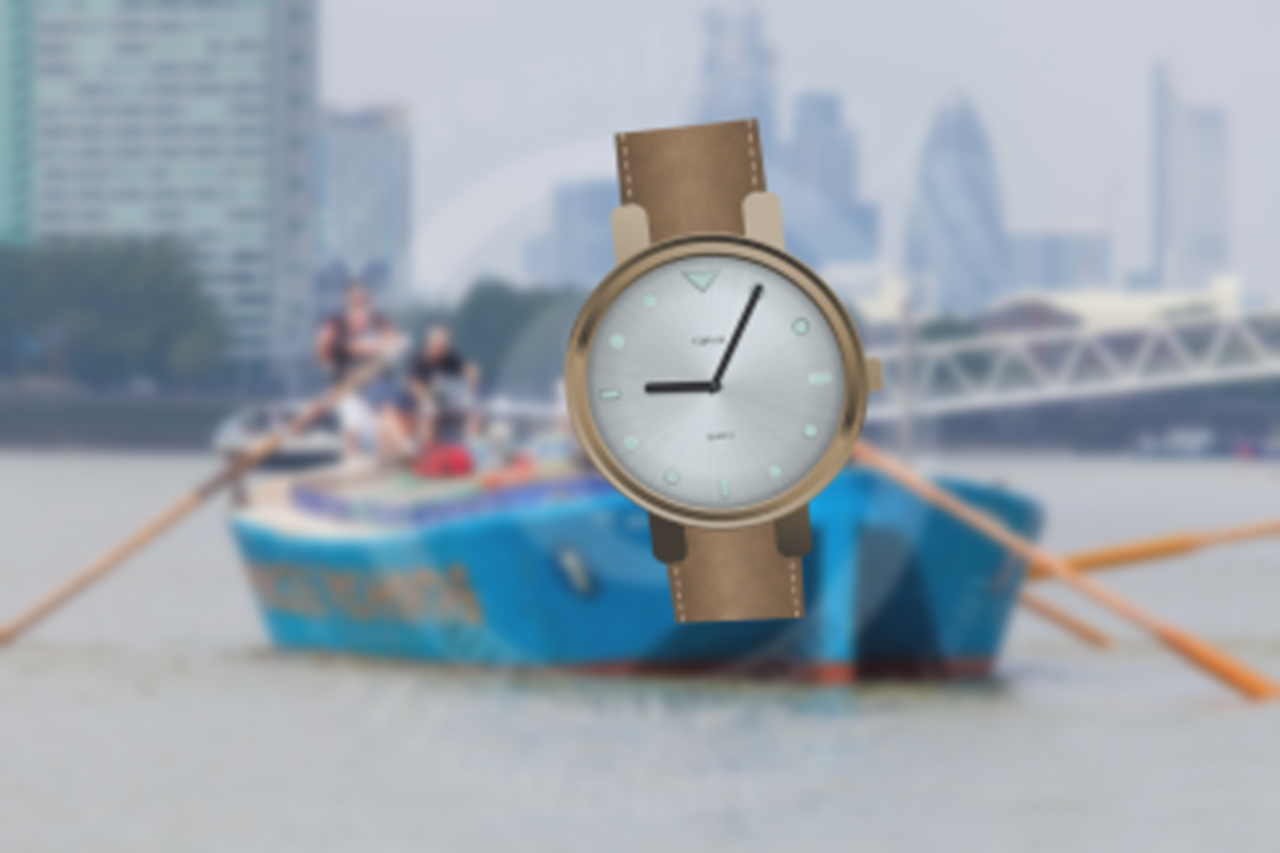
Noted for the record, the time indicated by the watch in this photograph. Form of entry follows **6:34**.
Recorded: **9:05**
